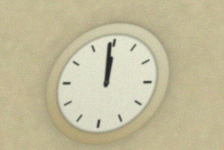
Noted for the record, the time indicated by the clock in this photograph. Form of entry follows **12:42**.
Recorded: **11:59**
